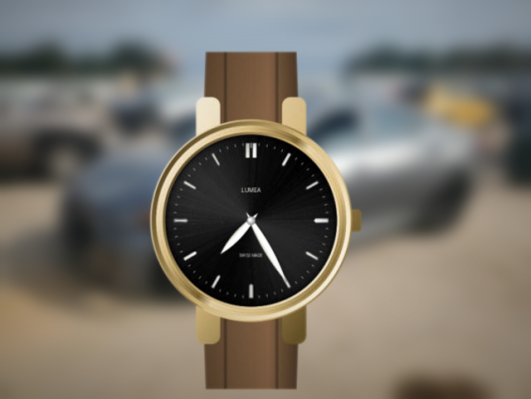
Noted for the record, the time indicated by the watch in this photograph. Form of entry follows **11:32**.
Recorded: **7:25**
